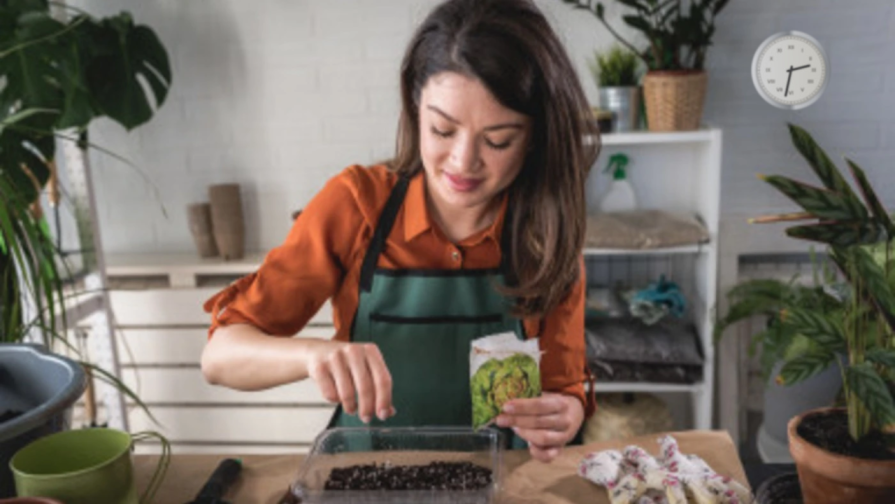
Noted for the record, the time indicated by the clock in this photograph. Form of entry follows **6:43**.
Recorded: **2:32**
